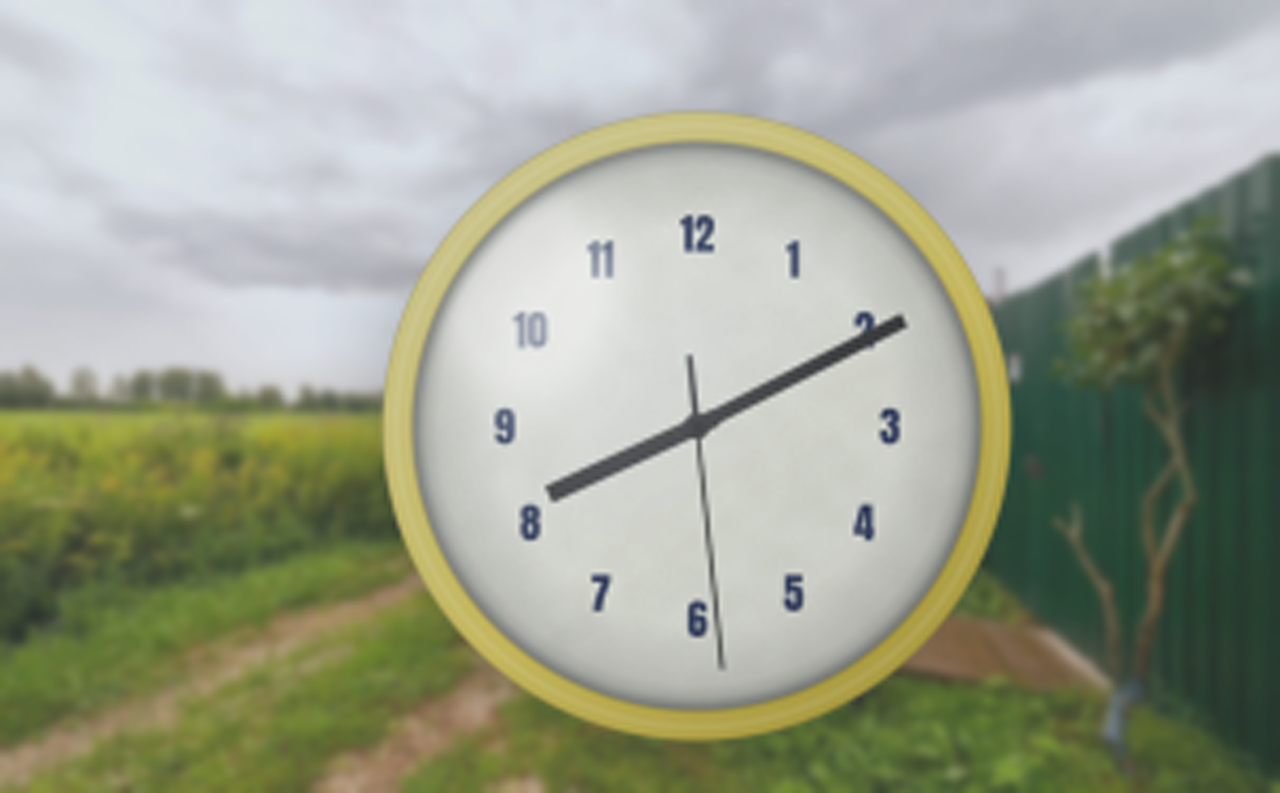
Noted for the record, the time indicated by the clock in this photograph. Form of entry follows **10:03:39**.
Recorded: **8:10:29**
